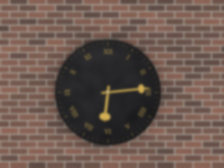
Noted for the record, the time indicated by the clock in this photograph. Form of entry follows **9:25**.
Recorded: **6:14**
